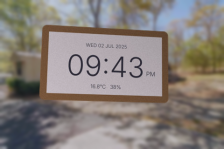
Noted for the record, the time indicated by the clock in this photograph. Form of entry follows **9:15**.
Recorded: **9:43**
